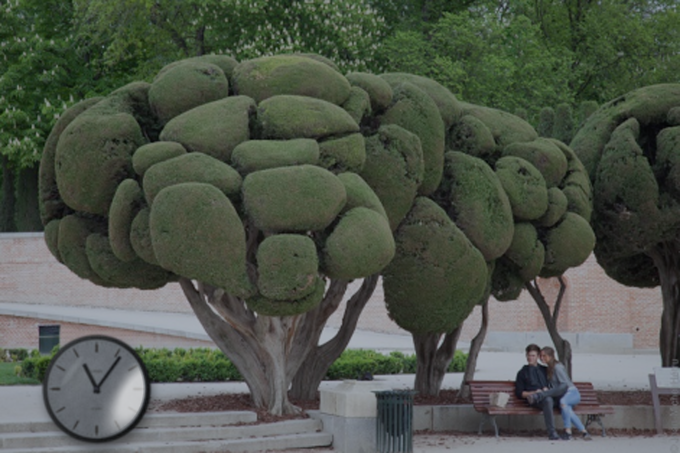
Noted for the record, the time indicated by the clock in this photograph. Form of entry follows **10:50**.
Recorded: **11:06**
